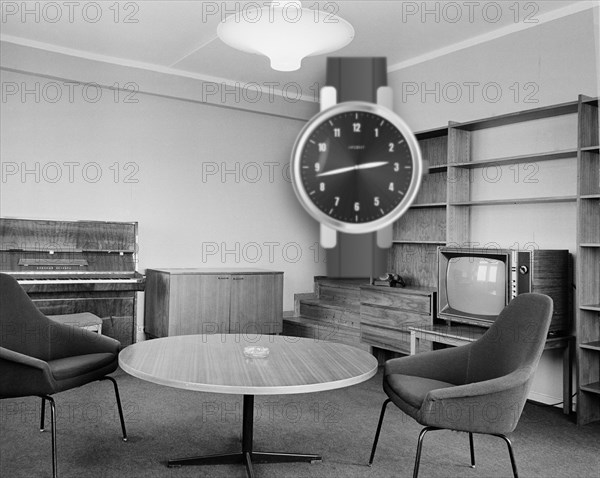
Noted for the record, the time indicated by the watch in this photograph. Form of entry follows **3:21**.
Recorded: **2:43**
